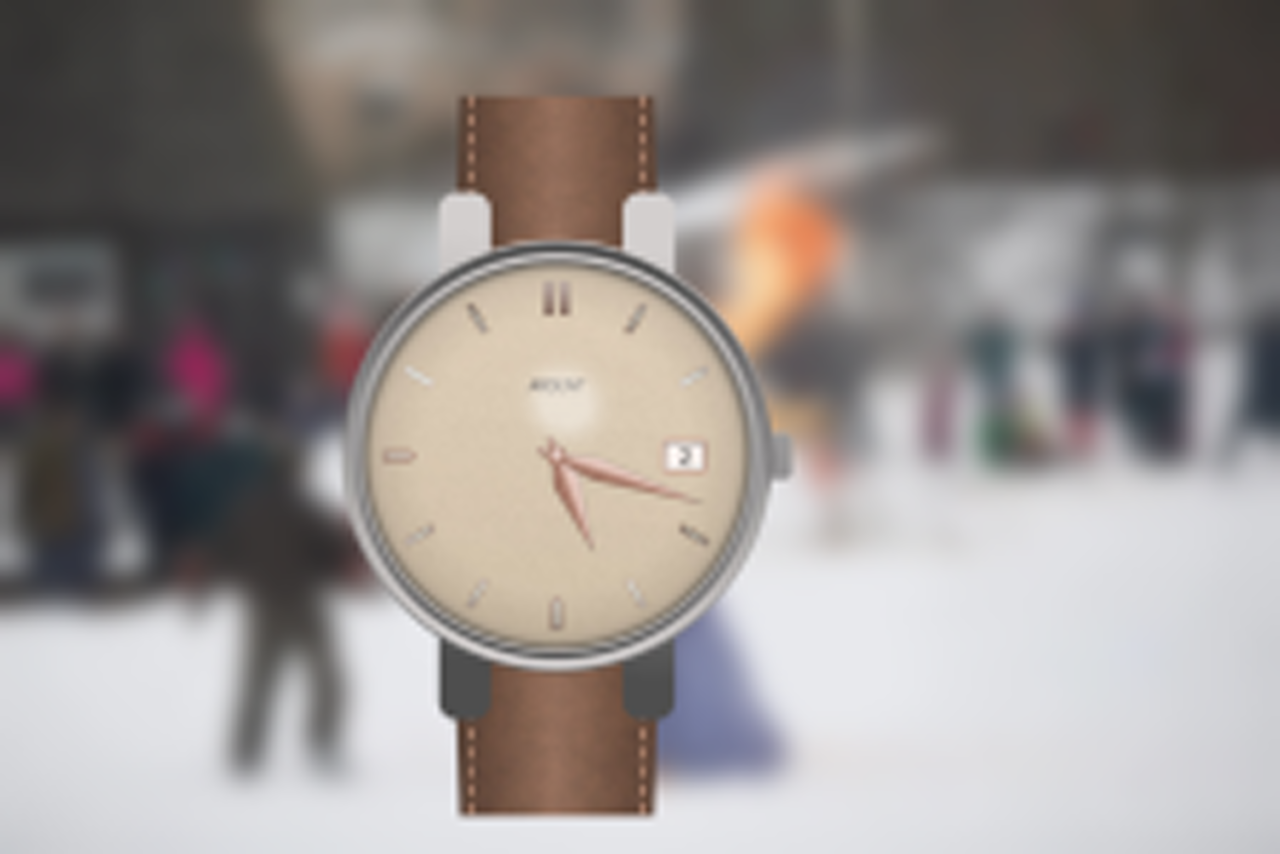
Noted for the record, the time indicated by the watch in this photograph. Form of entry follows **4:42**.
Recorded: **5:18**
